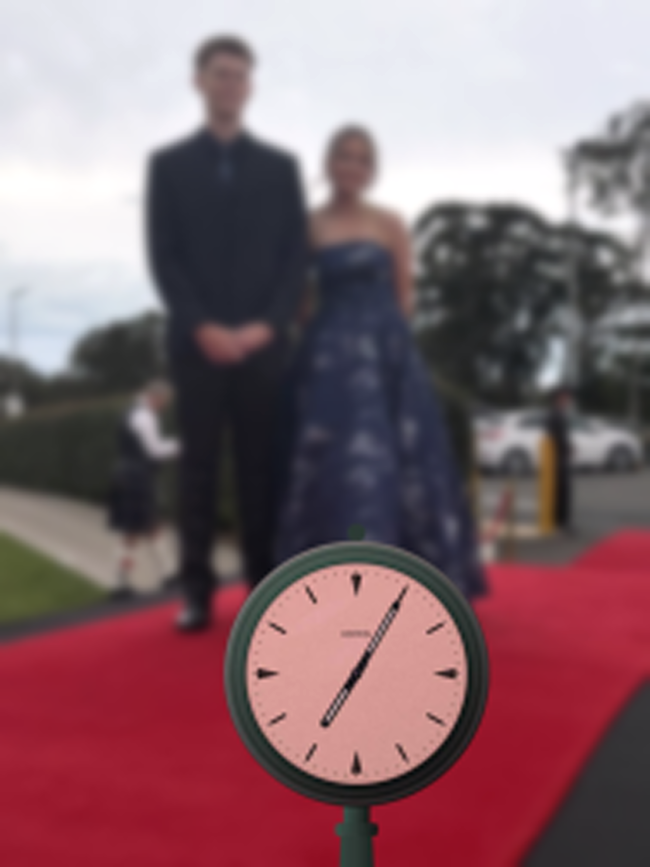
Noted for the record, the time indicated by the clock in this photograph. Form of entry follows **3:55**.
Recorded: **7:05**
